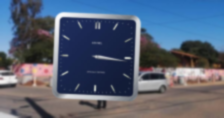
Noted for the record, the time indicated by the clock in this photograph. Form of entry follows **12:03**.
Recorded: **3:16**
